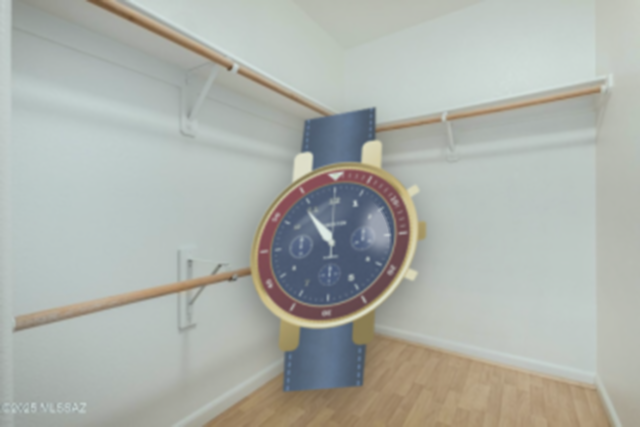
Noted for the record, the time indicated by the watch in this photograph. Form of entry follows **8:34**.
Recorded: **10:54**
